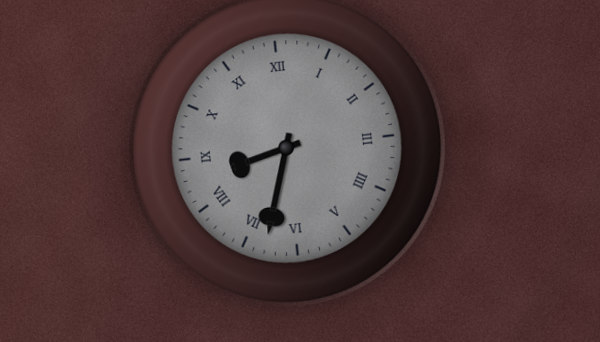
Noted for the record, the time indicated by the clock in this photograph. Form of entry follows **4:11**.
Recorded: **8:33**
